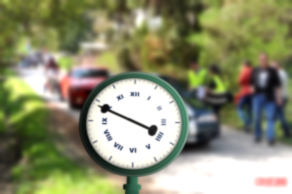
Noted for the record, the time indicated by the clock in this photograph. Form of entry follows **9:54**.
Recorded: **3:49**
